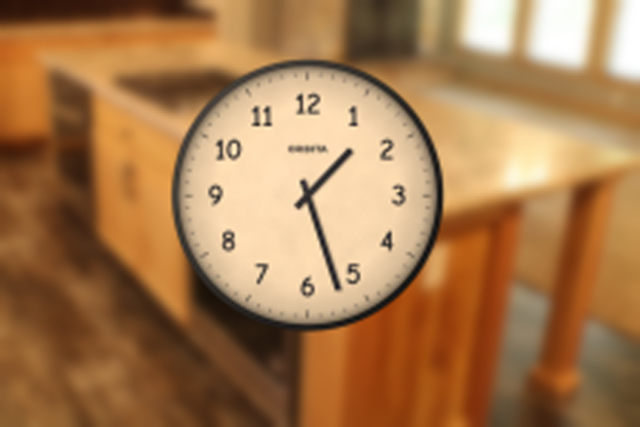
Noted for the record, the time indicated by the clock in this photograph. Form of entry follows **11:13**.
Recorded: **1:27**
